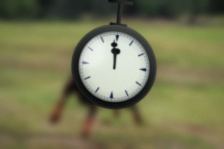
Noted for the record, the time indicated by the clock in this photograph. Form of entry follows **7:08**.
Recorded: **11:59**
